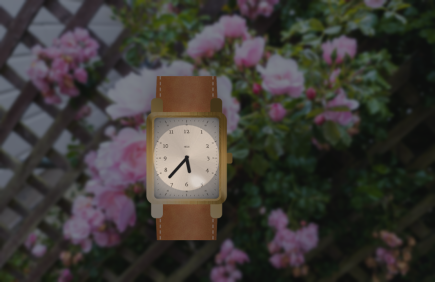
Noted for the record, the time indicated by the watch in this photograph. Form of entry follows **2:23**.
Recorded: **5:37**
